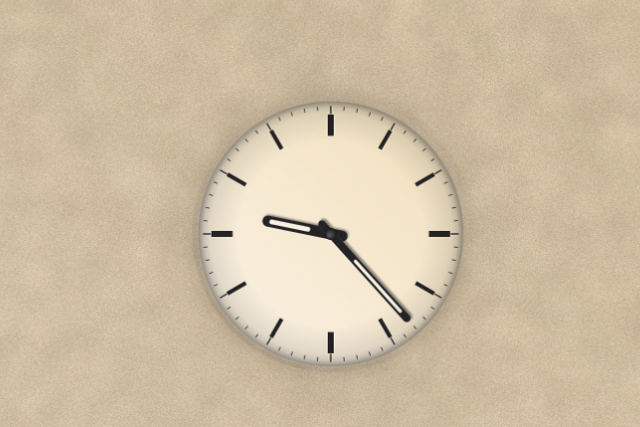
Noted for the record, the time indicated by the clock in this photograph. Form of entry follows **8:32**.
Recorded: **9:23**
